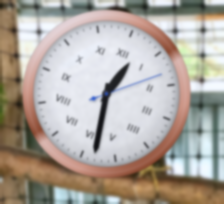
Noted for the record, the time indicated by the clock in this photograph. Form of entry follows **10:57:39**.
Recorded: **12:28:08**
